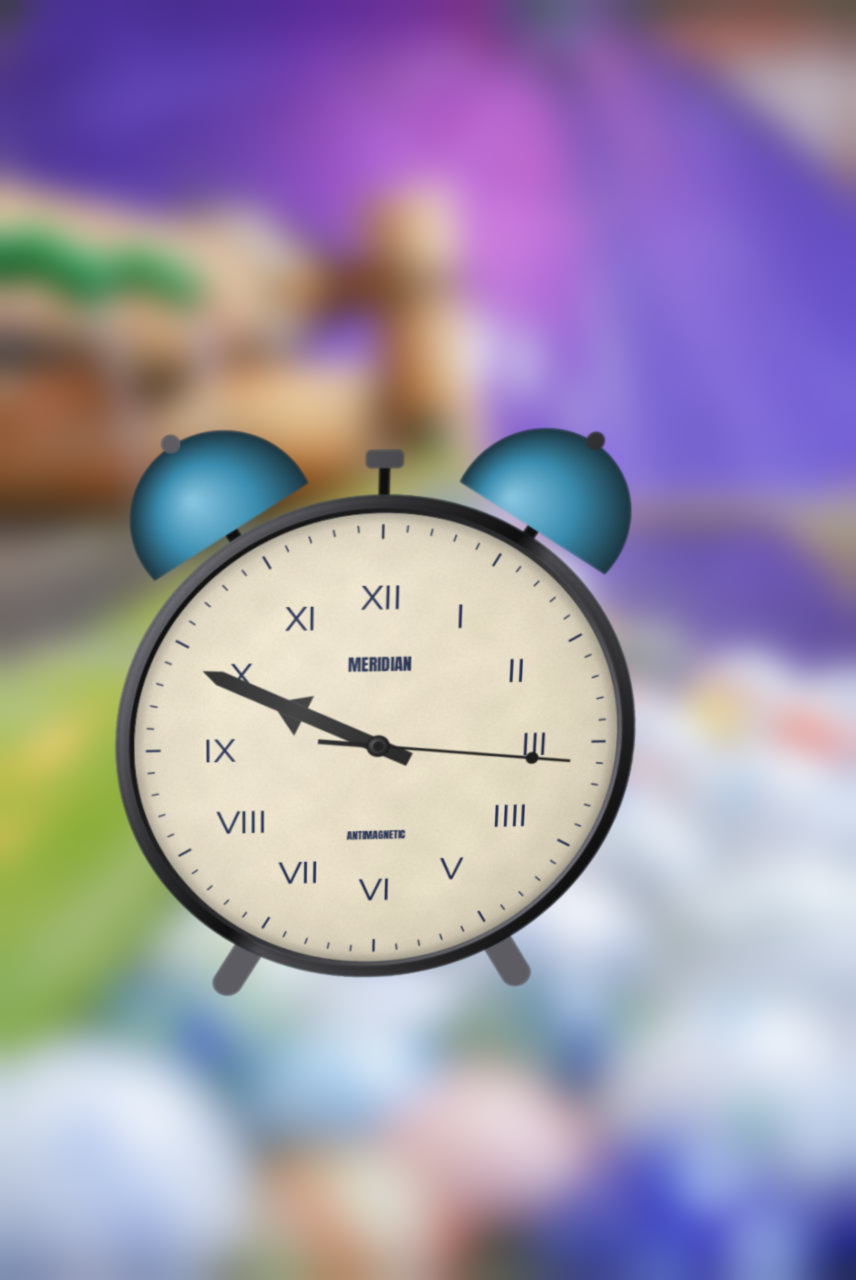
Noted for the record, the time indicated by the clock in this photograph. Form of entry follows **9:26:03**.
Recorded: **9:49:16**
